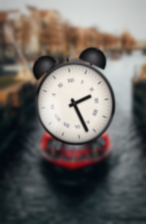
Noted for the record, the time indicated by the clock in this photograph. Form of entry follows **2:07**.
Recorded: **2:27**
